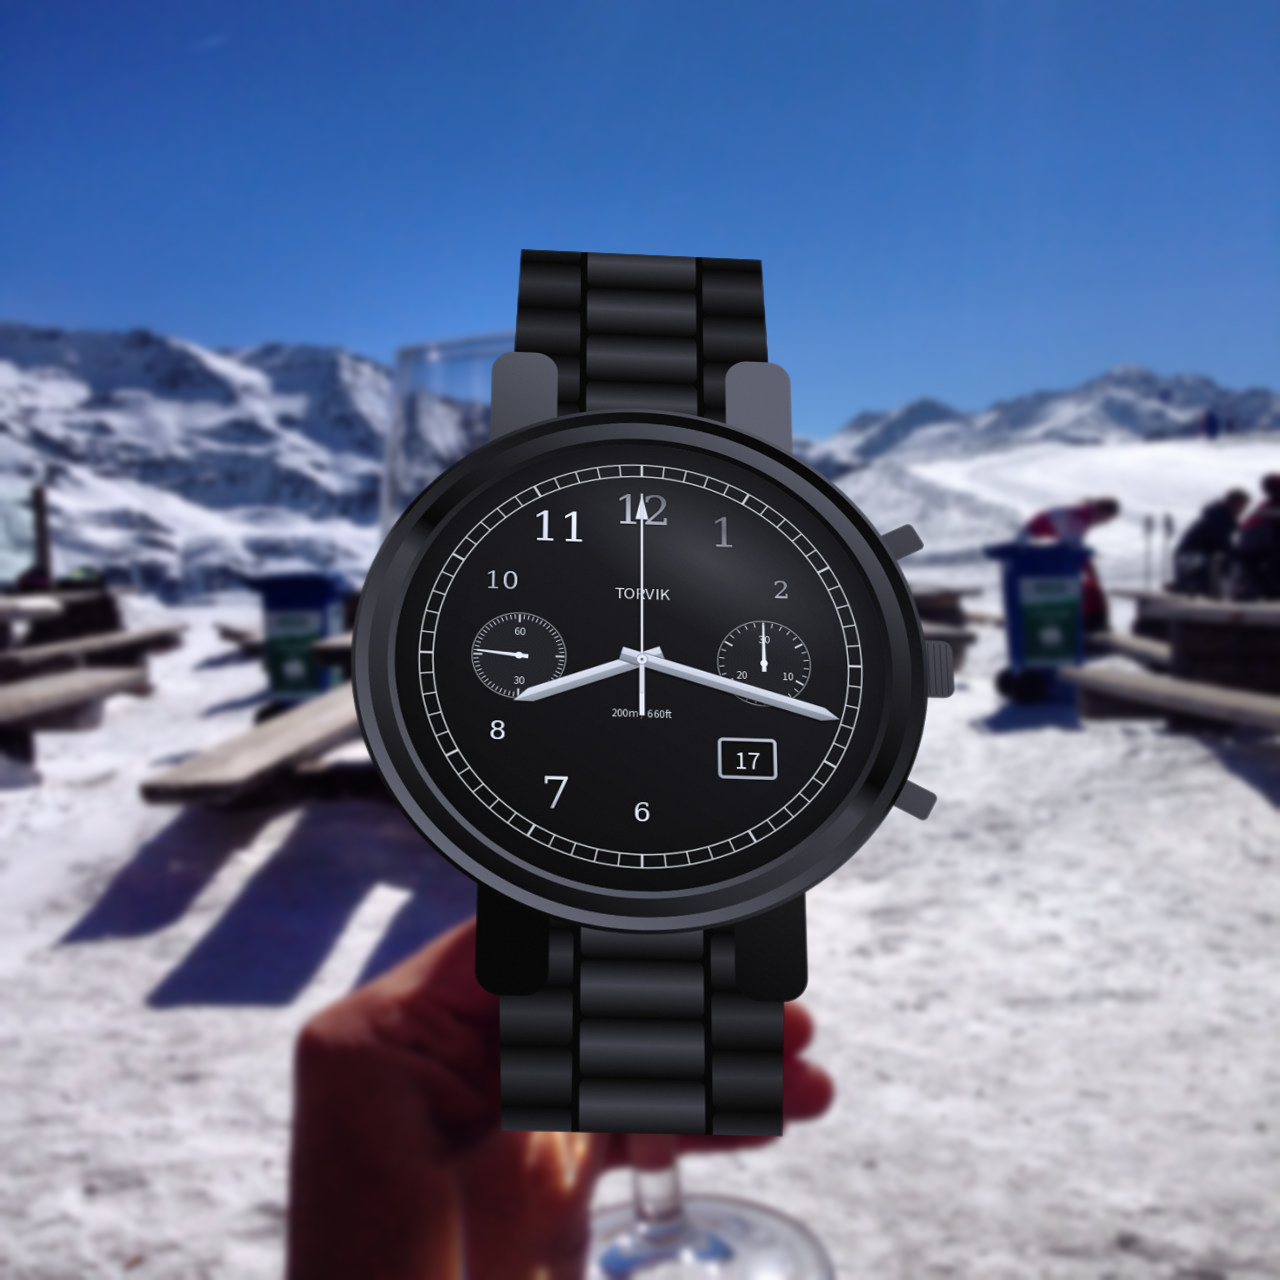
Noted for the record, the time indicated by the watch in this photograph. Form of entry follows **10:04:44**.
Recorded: **8:17:46**
